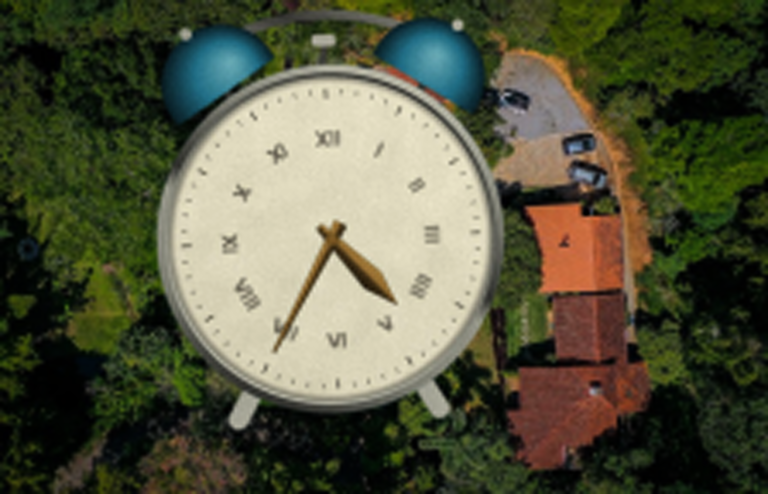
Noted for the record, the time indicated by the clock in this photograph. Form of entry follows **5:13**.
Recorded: **4:35**
